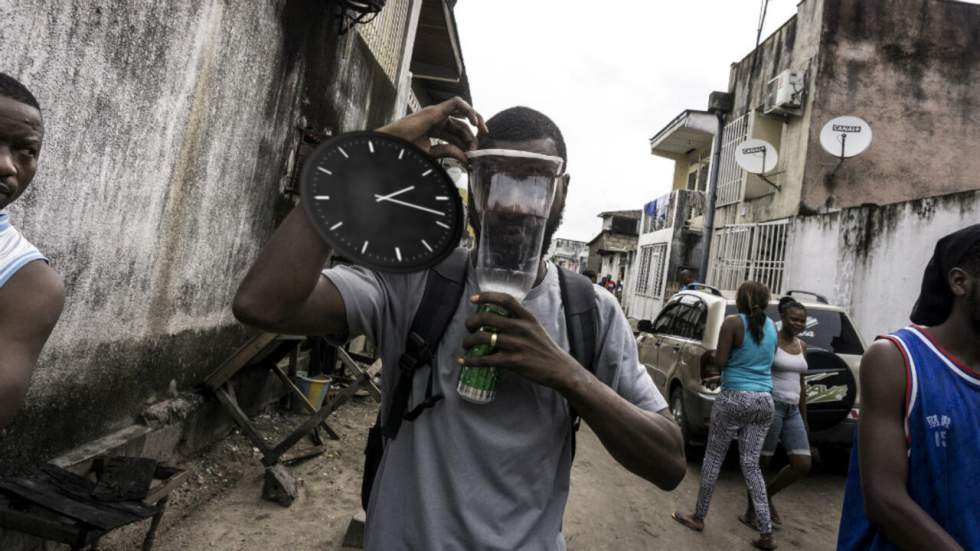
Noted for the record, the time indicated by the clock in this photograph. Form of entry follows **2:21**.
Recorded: **2:18**
